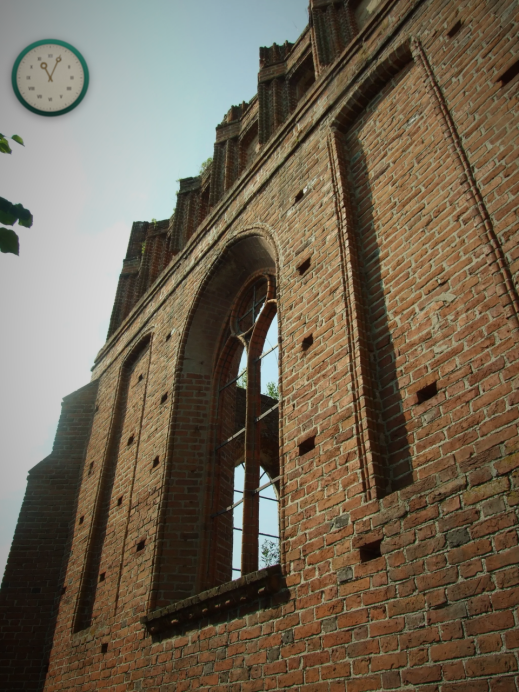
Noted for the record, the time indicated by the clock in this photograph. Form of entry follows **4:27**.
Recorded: **11:04**
